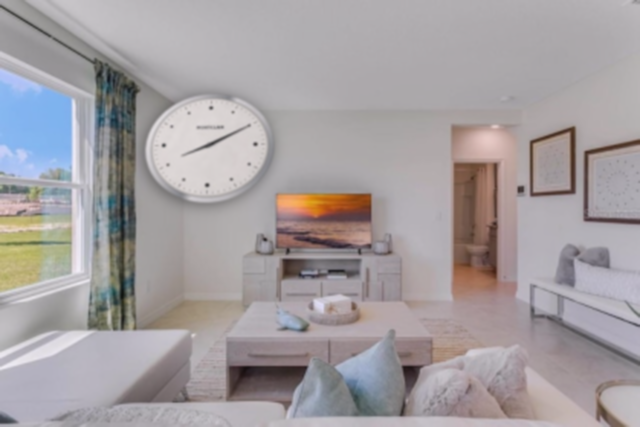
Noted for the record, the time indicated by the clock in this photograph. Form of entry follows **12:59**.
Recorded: **8:10**
